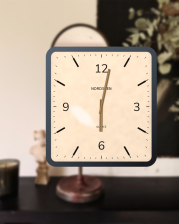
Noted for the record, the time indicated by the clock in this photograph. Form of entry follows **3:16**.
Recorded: **6:02**
